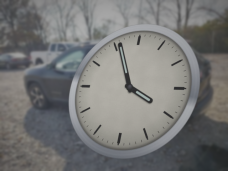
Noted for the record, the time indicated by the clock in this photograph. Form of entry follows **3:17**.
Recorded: **3:56**
